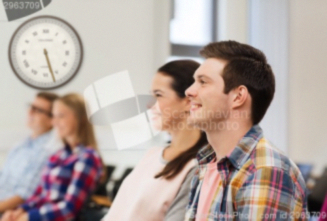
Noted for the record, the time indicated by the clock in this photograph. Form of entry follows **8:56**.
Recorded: **5:27**
